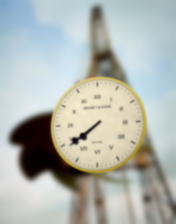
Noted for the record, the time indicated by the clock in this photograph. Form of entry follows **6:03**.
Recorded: **7:39**
